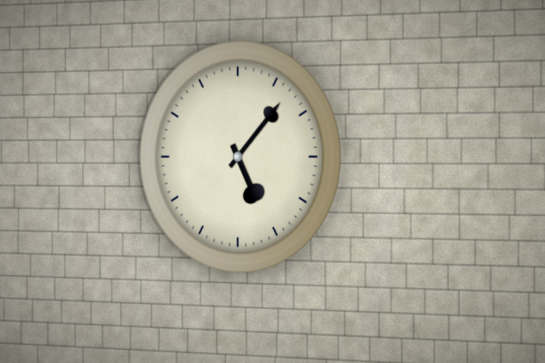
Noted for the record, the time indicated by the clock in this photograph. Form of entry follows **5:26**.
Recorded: **5:07**
